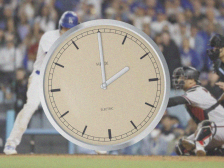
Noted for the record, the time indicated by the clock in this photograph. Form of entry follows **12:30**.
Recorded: **2:00**
